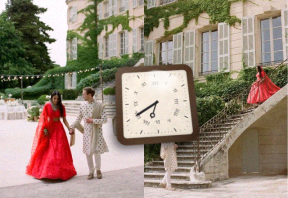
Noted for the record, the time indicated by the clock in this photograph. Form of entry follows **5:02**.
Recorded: **6:40**
